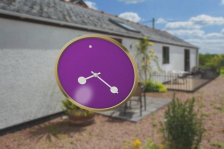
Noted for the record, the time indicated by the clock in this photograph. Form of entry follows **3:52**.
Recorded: **8:23**
